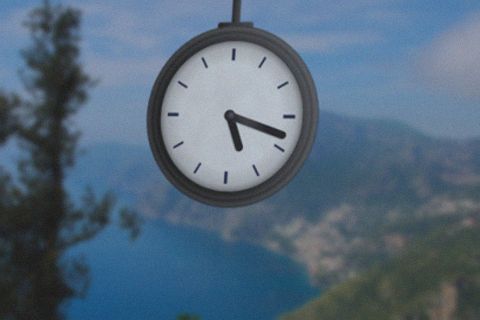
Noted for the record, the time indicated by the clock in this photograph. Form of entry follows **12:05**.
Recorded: **5:18**
